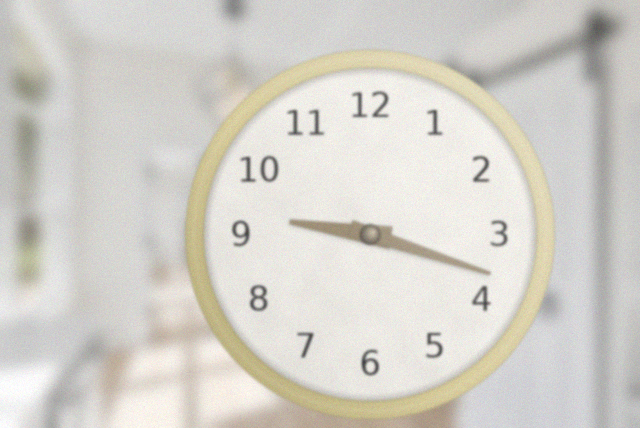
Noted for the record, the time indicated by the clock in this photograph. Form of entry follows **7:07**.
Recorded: **9:18**
